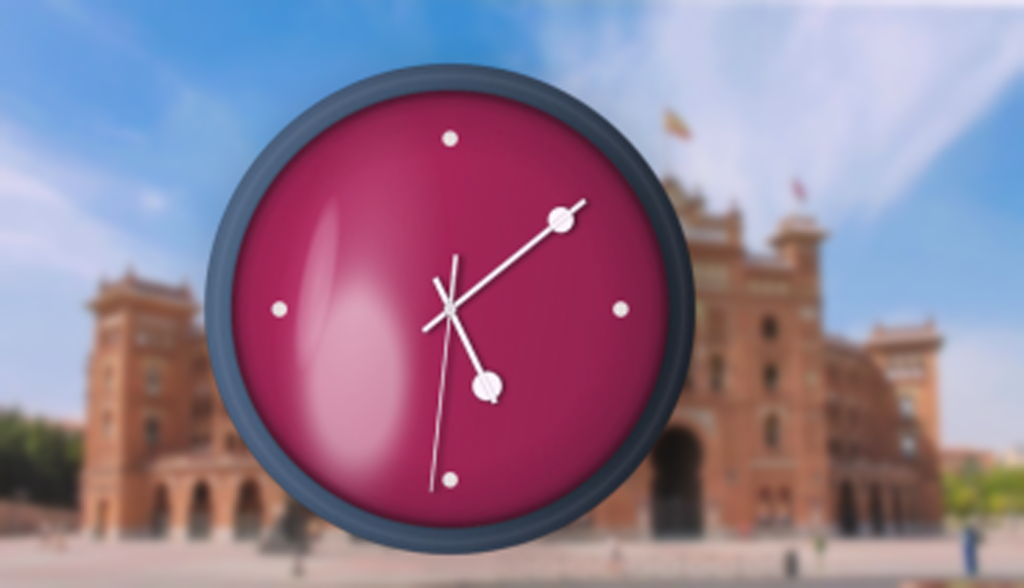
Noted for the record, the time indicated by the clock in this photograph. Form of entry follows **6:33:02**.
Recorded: **5:08:31**
